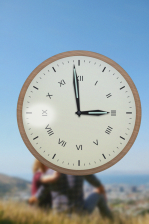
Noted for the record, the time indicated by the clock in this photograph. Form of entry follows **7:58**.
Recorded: **2:59**
